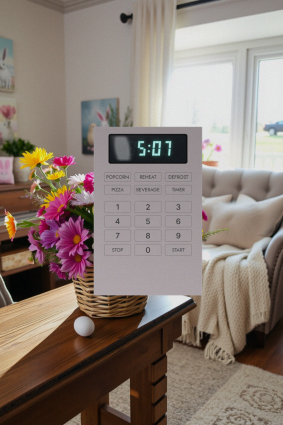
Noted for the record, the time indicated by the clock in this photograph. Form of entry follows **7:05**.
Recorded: **5:07**
